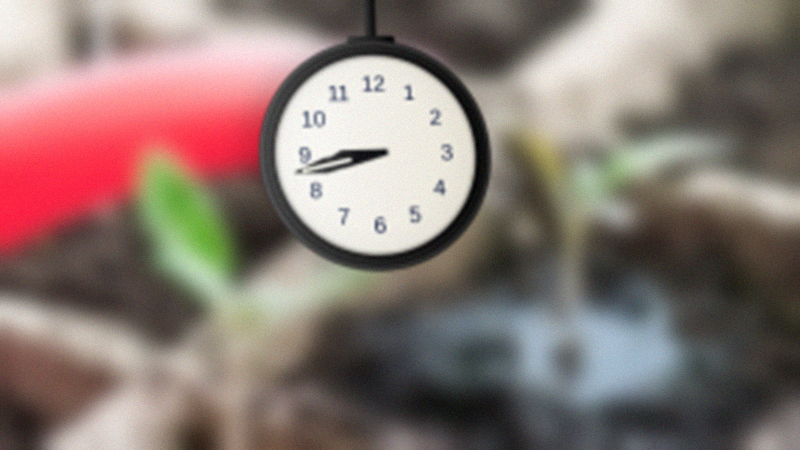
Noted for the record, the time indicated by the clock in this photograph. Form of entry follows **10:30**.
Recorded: **8:43**
